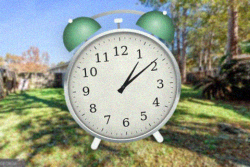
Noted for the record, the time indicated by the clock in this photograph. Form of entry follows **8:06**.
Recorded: **1:09**
